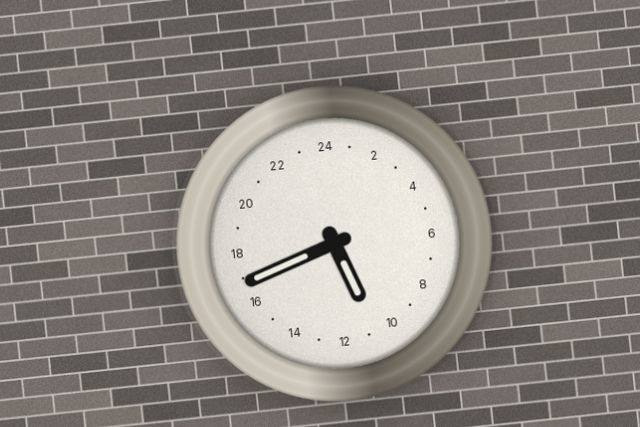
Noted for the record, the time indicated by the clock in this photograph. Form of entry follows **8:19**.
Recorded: **10:42**
